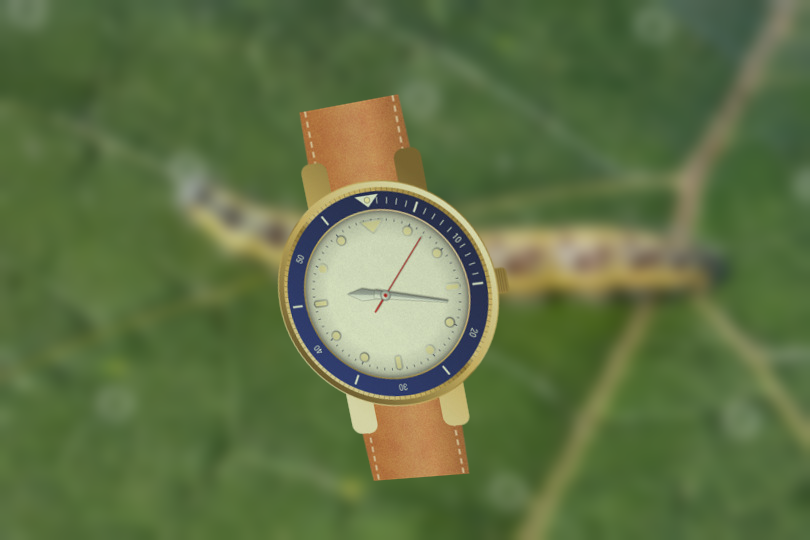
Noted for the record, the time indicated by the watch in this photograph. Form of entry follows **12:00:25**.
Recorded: **9:17:07**
